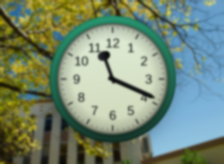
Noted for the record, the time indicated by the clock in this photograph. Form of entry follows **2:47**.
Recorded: **11:19**
